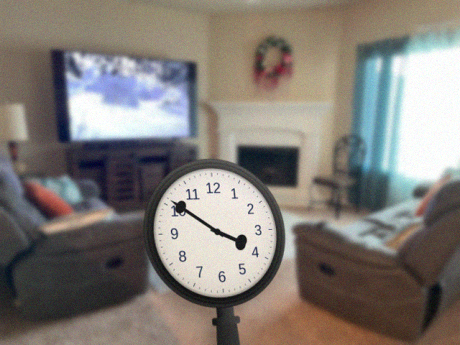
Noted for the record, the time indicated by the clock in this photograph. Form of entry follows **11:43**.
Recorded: **3:51**
